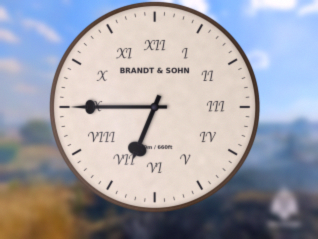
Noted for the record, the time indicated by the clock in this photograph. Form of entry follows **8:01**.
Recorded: **6:45**
